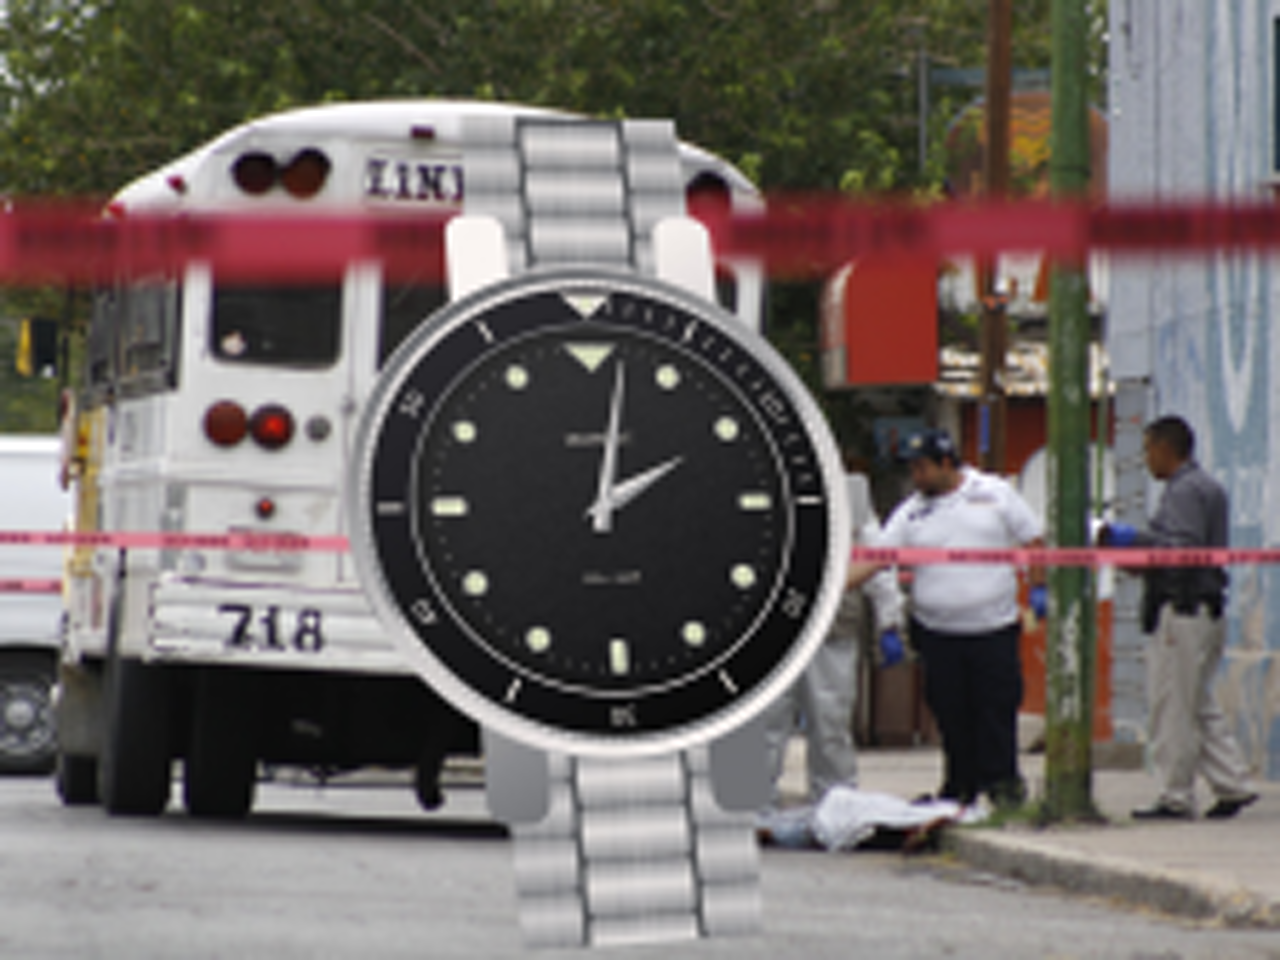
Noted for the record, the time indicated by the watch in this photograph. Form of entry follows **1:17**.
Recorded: **2:02**
